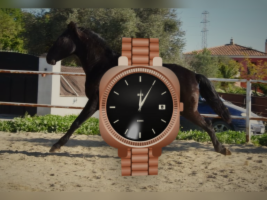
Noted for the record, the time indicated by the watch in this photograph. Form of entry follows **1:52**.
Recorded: **12:05**
